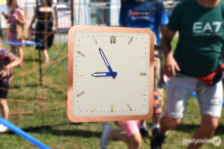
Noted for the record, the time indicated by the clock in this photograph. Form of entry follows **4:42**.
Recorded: **8:55**
